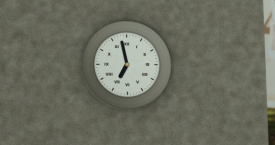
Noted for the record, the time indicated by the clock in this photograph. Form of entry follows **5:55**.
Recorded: **6:58**
